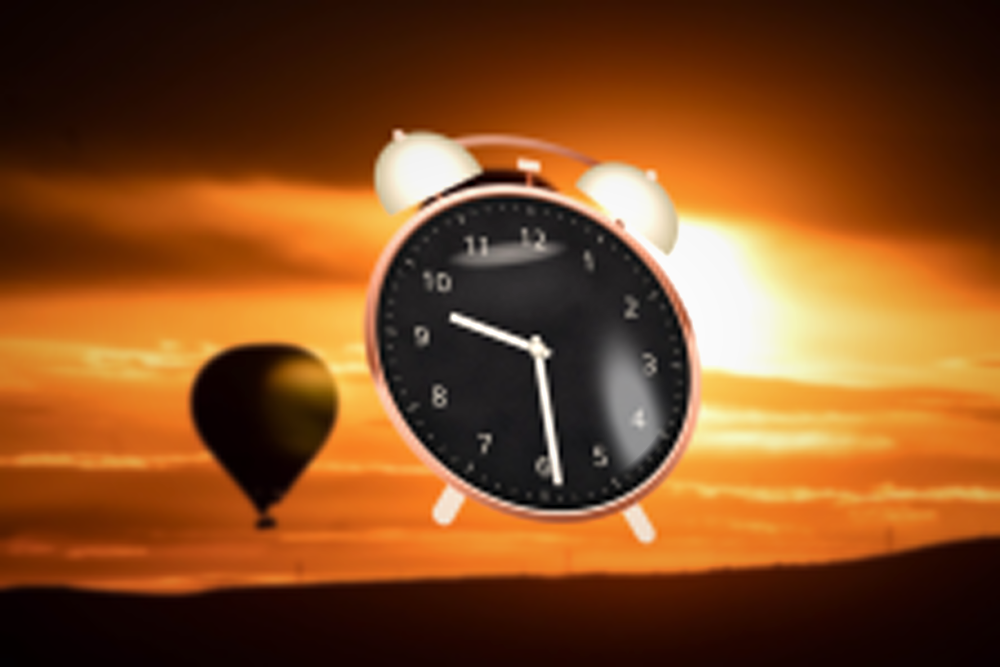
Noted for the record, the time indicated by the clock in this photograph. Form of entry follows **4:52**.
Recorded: **9:29**
